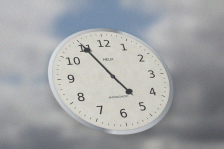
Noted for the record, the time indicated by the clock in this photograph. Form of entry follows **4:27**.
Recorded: **4:55**
